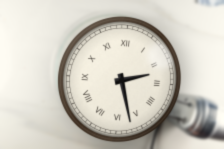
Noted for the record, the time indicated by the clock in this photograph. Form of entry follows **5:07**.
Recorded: **2:27**
